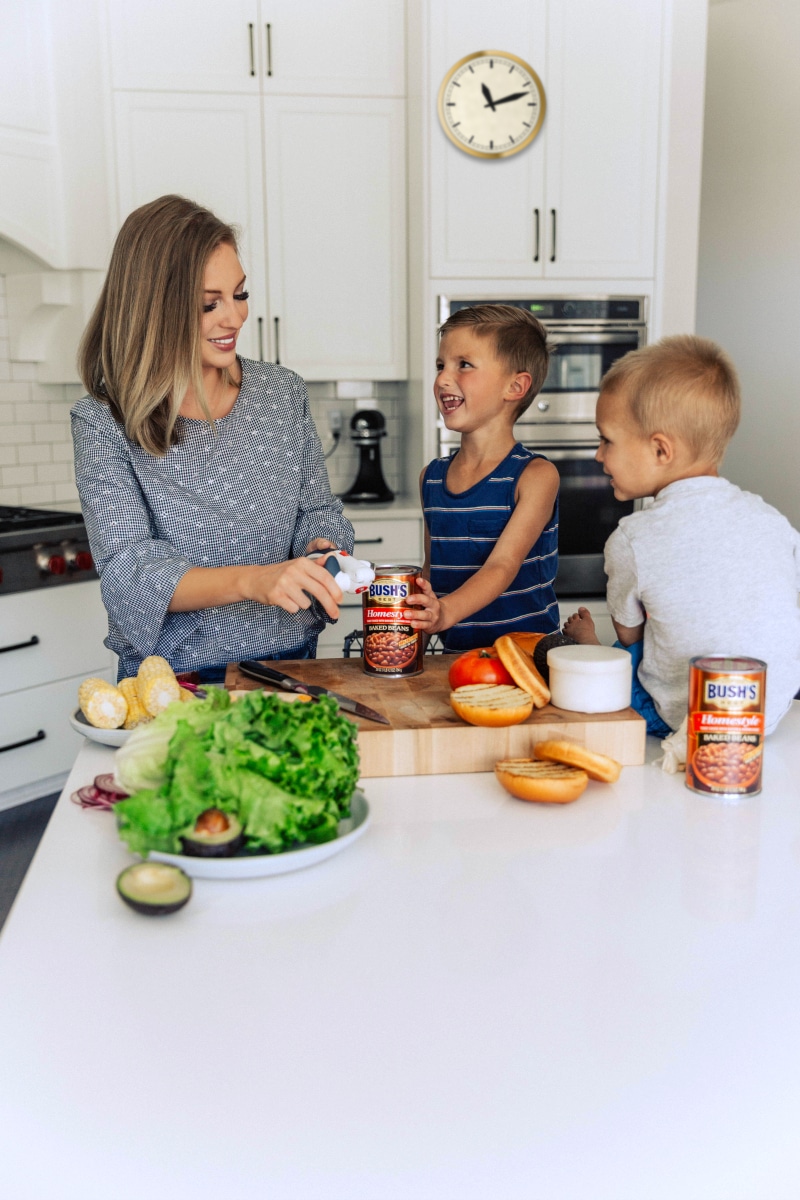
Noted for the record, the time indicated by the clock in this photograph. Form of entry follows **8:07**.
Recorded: **11:12**
